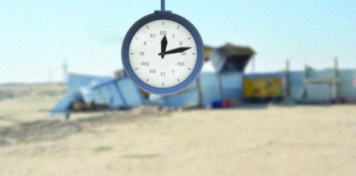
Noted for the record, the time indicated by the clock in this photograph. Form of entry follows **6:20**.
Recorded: **12:13**
